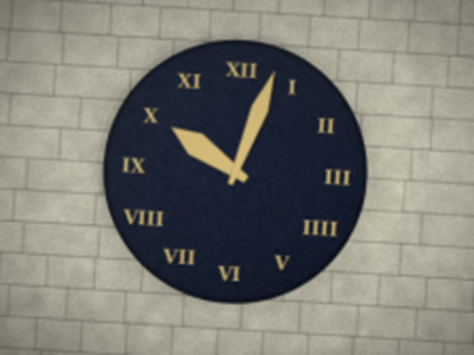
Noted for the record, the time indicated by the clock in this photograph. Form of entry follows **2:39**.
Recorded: **10:03**
